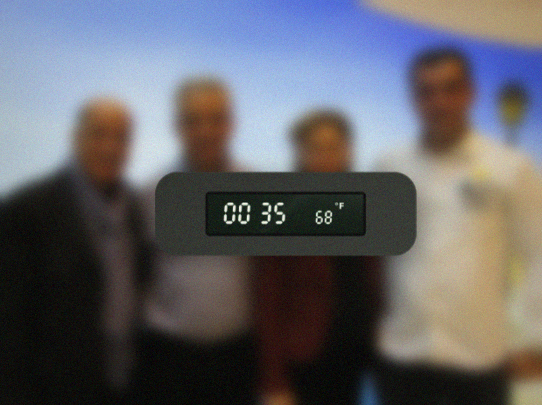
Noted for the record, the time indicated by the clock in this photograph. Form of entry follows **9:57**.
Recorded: **0:35**
